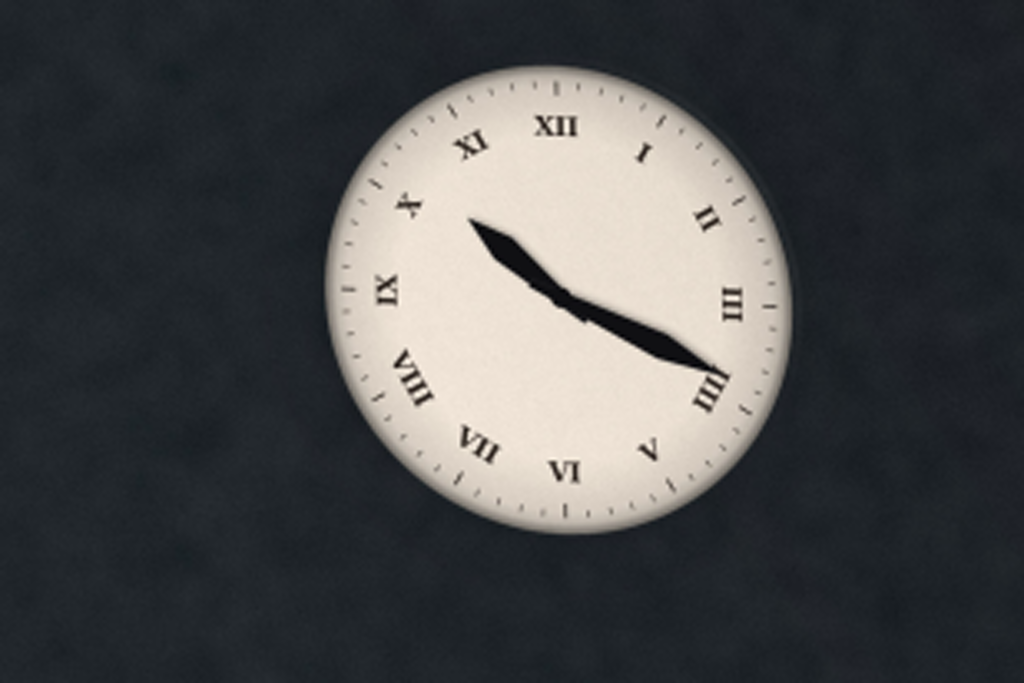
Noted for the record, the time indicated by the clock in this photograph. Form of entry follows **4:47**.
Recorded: **10:19**
